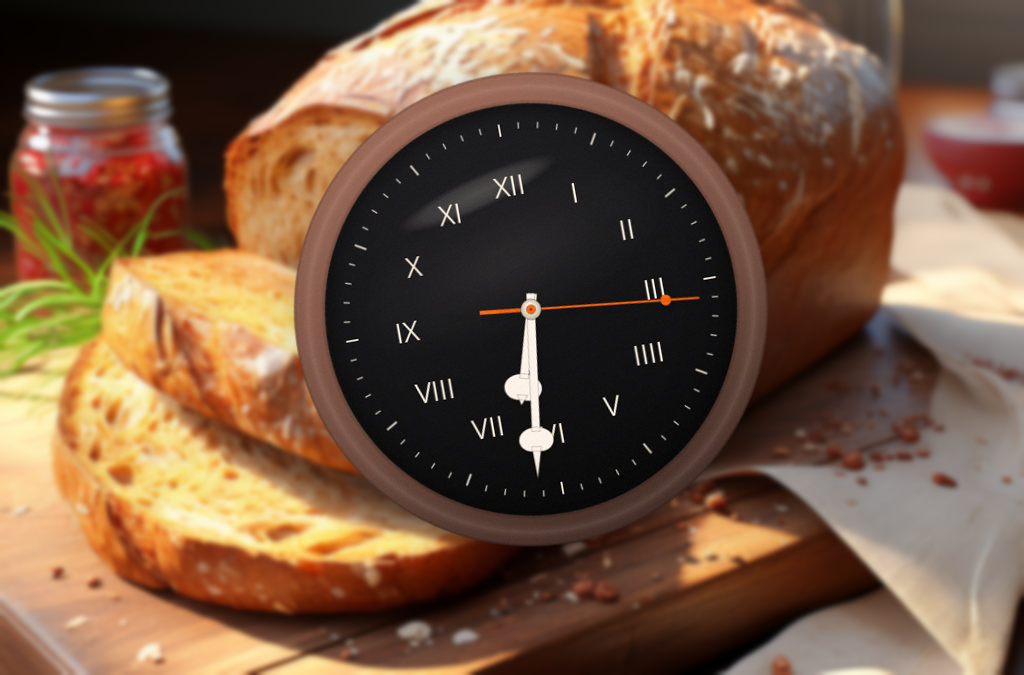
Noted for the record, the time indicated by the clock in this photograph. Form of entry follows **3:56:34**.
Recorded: **6:31:16**
